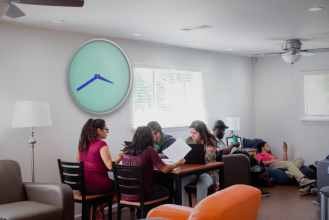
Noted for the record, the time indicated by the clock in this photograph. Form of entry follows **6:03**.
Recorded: **3:40**
